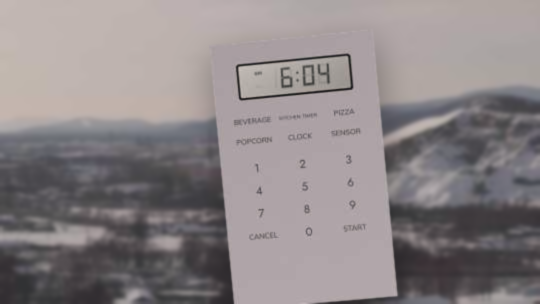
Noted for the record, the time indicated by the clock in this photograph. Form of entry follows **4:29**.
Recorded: **6:04**
